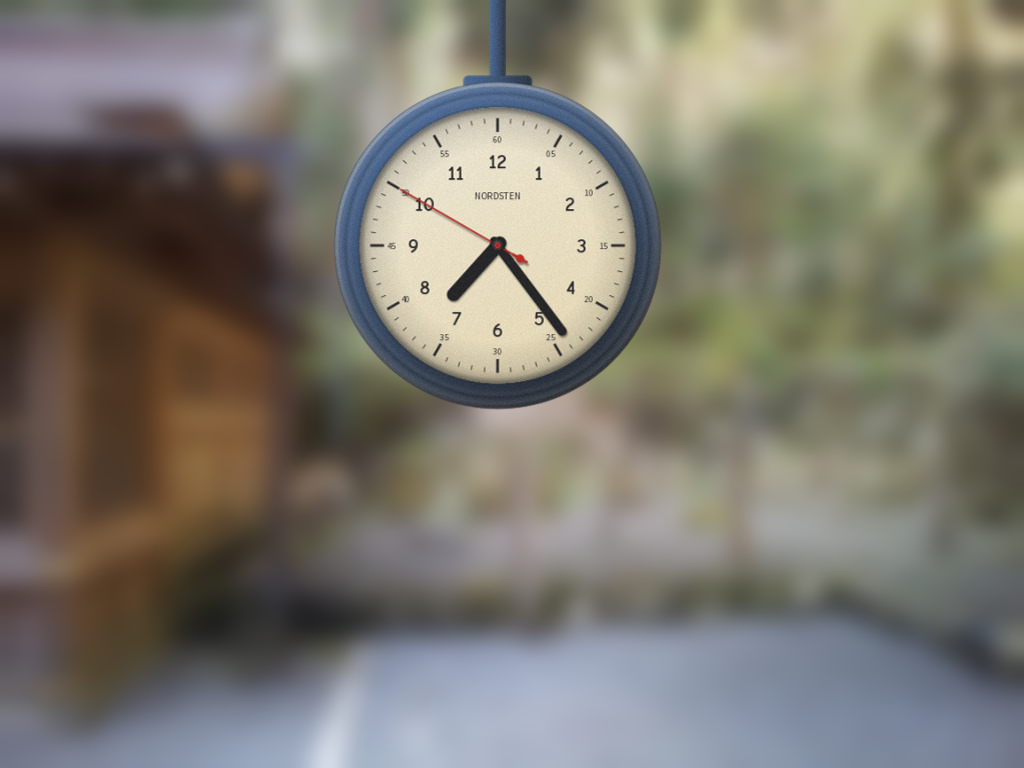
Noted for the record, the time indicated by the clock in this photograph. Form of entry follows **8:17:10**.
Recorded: **7:23:50**
